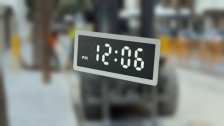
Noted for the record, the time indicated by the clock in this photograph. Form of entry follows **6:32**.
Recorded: **12:06**
